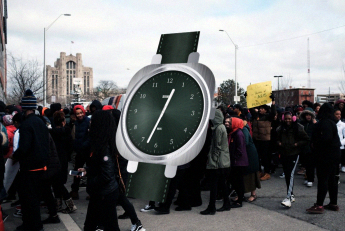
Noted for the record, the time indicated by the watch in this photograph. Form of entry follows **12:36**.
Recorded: **12:33**
